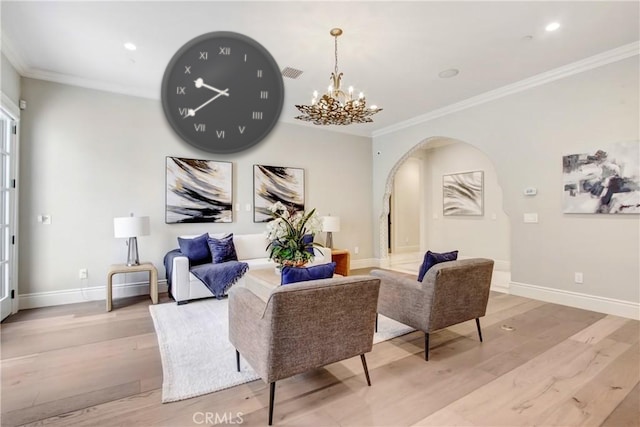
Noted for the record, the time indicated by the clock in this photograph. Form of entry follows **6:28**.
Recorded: **9:39**
